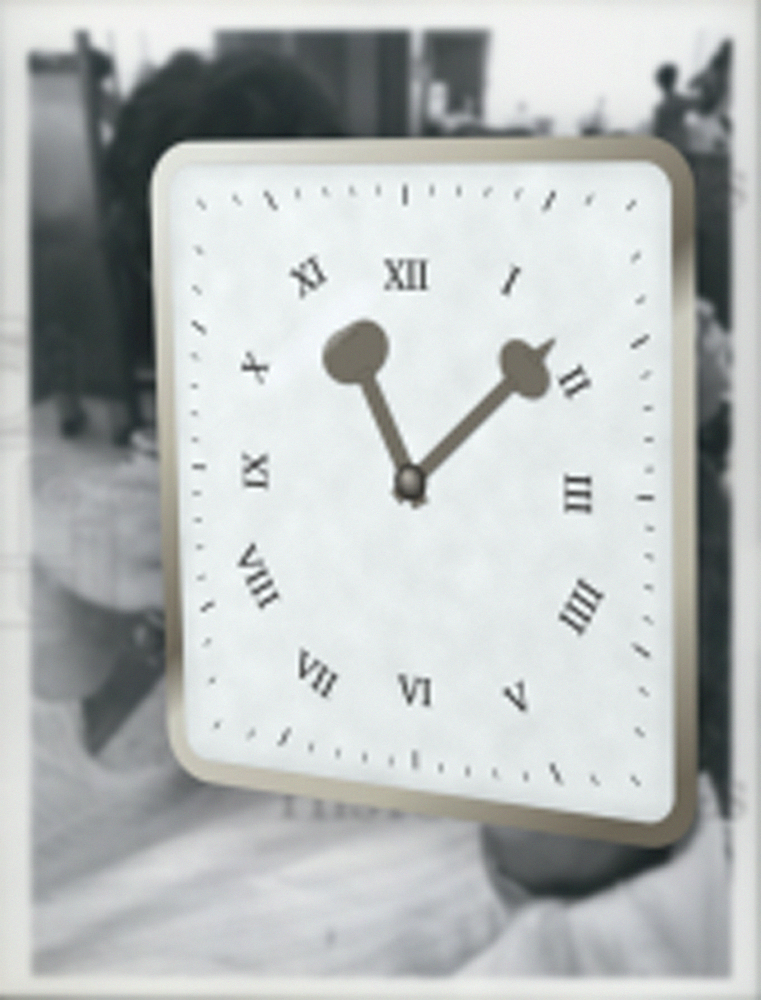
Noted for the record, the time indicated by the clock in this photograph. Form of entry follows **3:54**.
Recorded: **11:08**
